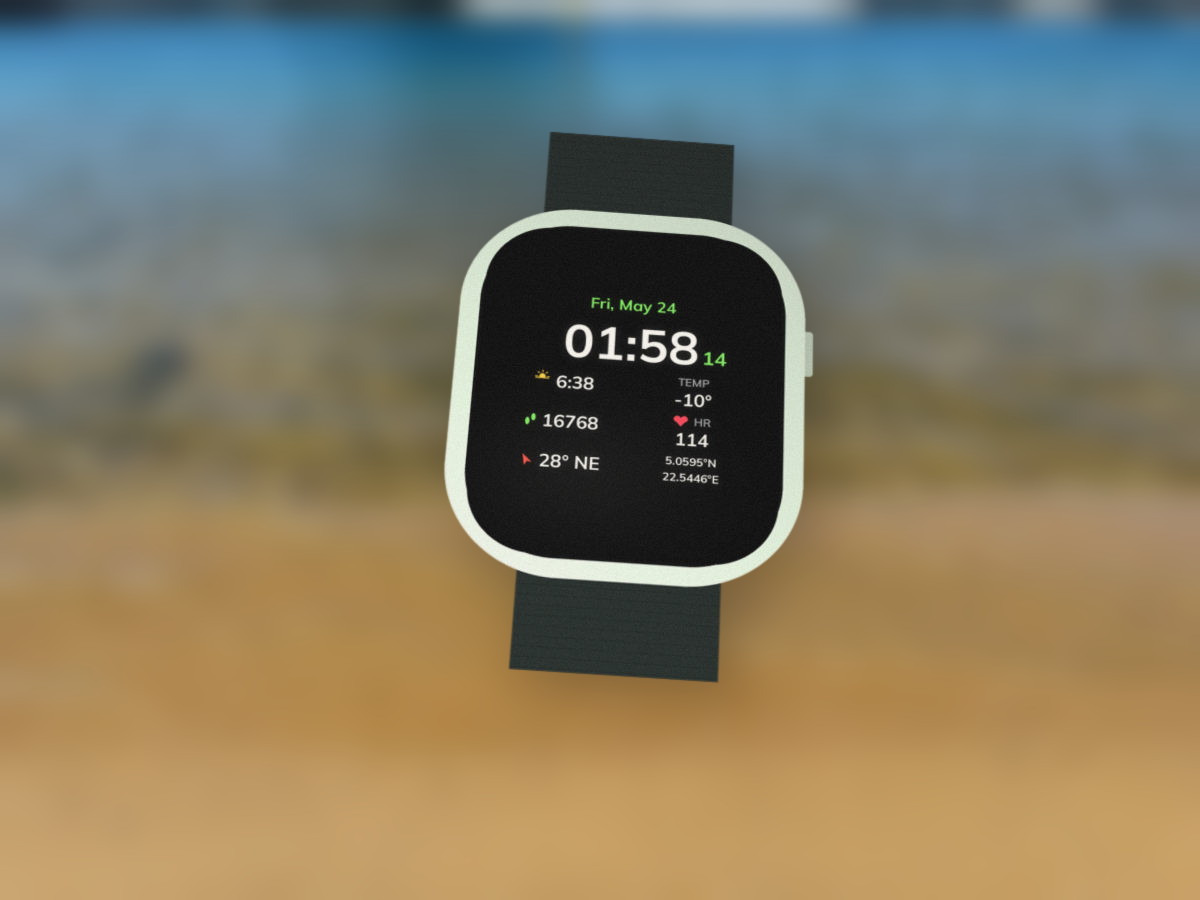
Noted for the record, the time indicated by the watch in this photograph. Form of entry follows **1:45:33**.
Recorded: **1:58:14**
